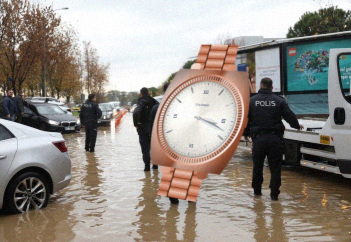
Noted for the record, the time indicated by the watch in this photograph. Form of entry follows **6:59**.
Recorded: **3:18**
